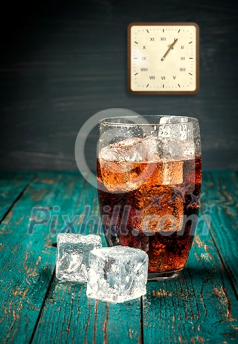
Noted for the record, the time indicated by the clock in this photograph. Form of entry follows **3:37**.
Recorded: **1:06**
